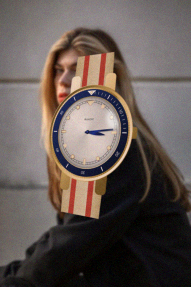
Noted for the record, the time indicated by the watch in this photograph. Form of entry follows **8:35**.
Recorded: **3:14**
